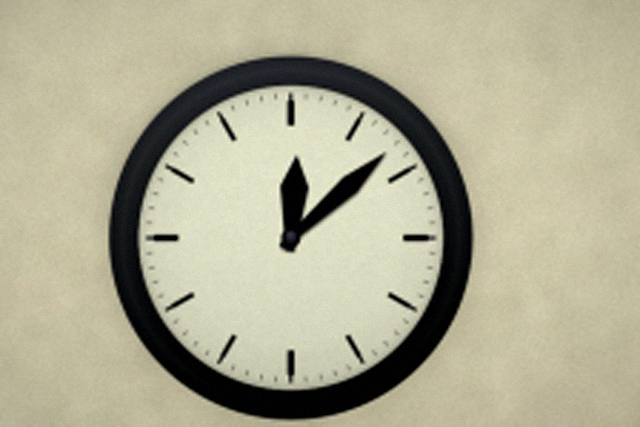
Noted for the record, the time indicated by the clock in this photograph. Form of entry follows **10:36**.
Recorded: **12:08**
